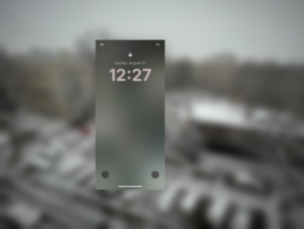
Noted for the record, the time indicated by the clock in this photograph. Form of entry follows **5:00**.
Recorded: **12:27**
